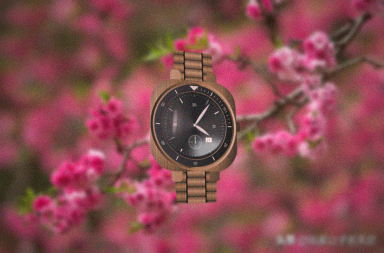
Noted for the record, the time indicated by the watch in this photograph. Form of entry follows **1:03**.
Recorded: **4:06**
